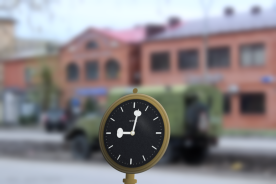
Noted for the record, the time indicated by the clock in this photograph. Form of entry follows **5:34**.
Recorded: **9:02**
